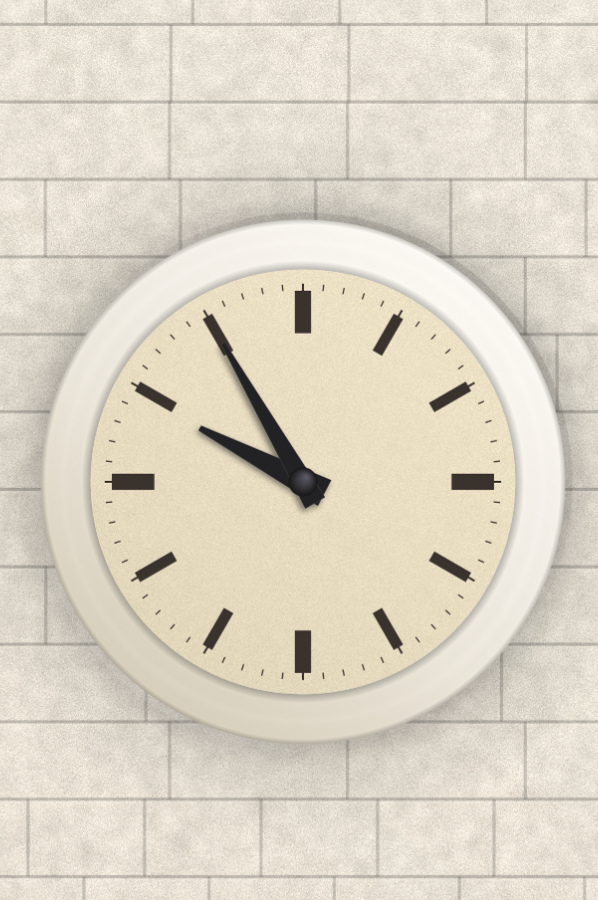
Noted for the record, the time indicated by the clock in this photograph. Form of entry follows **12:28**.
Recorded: **9:55**
